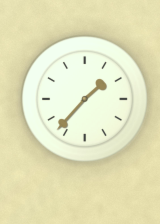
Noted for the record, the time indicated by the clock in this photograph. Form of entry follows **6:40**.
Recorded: **1:37**
